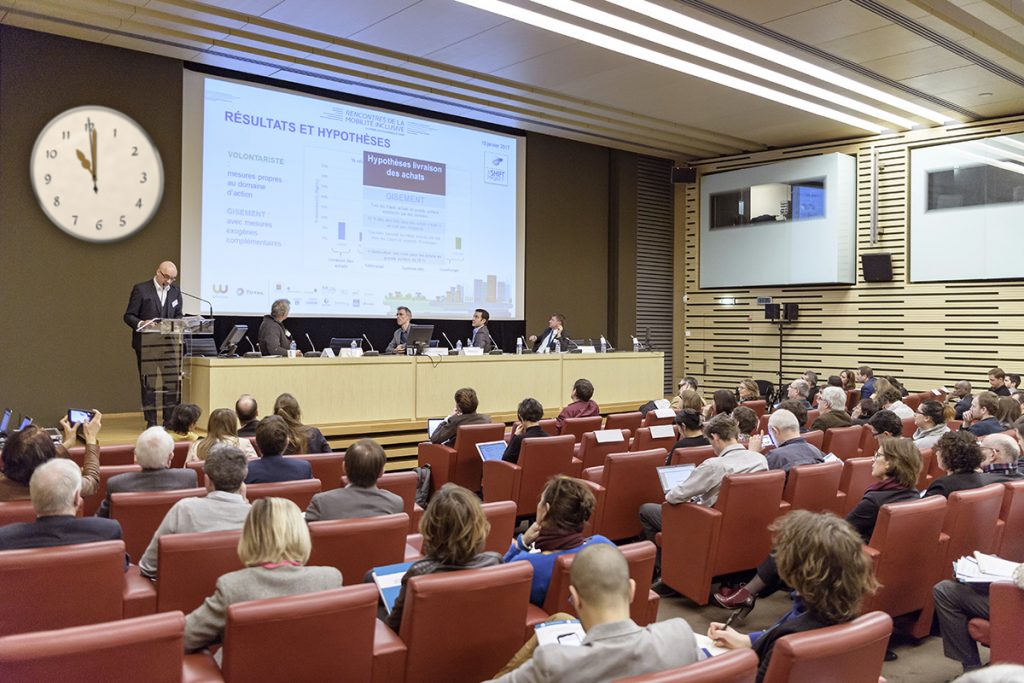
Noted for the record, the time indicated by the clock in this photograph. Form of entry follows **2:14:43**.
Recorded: **11:01:00**
